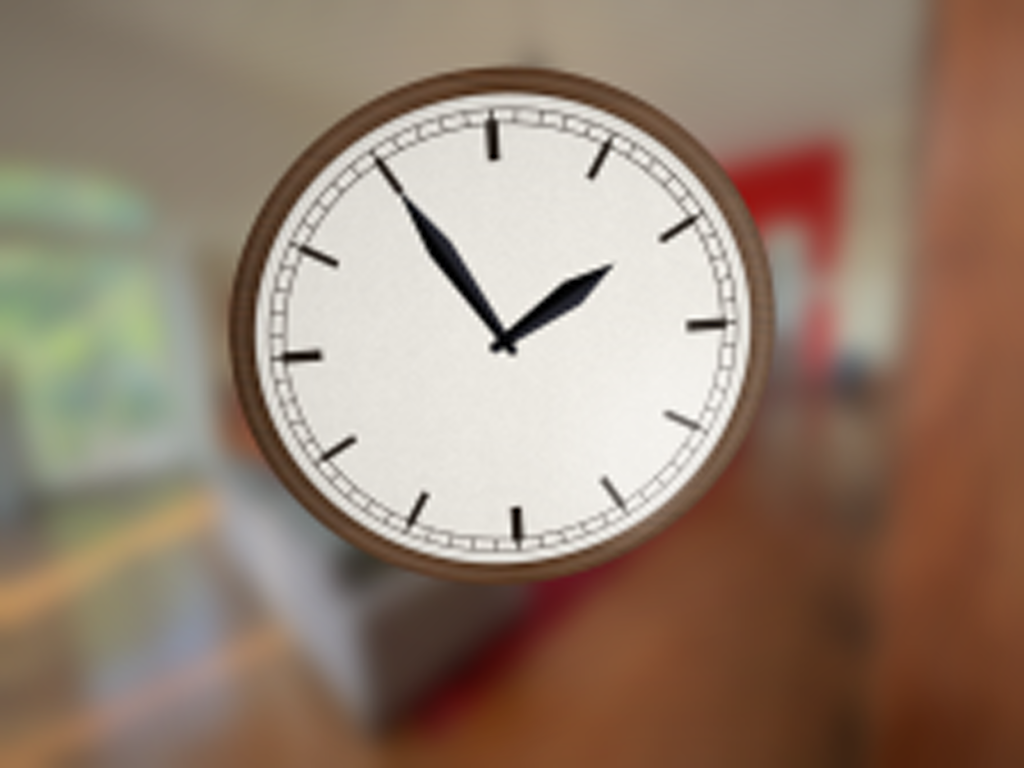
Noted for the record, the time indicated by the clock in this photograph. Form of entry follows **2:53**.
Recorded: **1:55**
